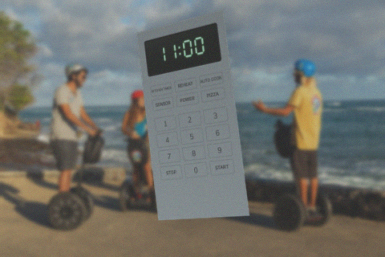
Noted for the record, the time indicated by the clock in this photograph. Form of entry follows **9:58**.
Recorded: **11:00**
